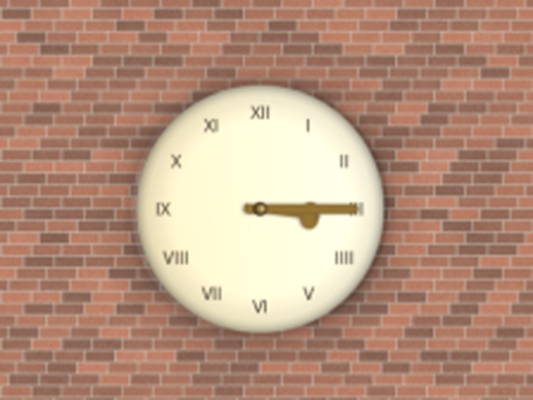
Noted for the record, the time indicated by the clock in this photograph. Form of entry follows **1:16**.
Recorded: **3:15**
